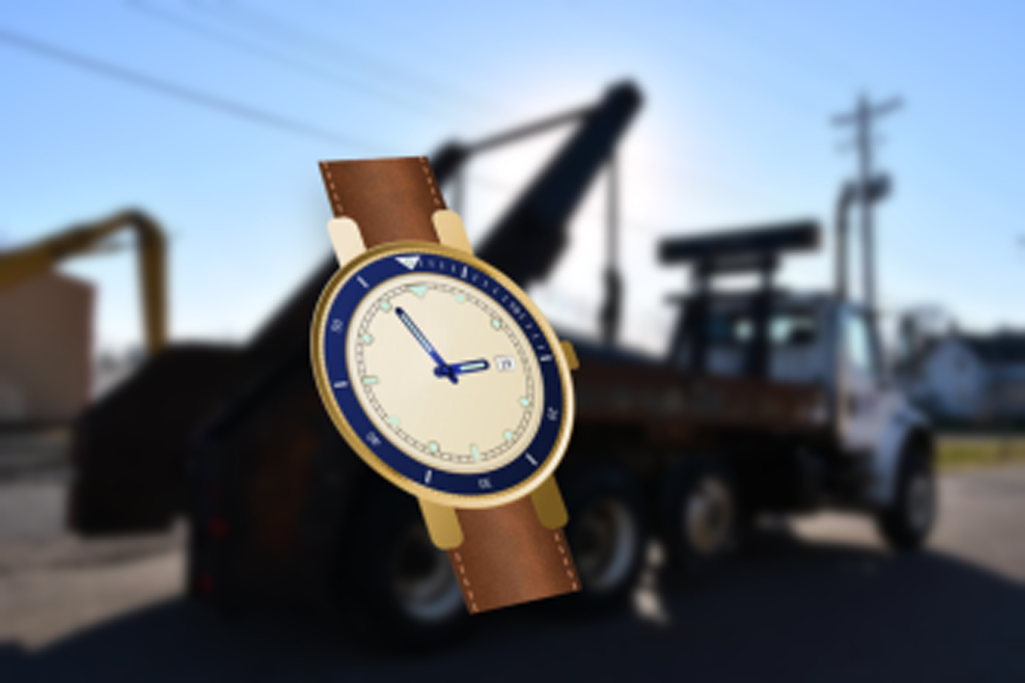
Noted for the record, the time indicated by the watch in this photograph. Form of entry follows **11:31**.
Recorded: **2:56**
